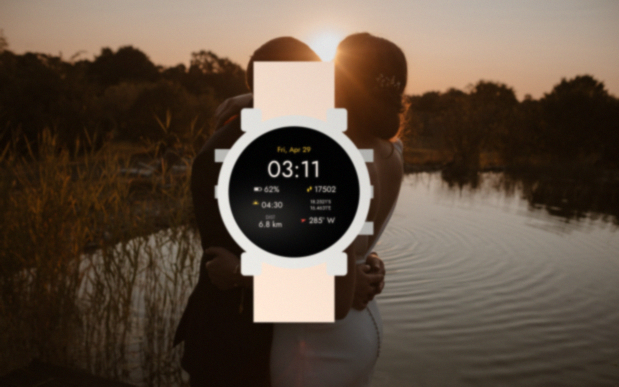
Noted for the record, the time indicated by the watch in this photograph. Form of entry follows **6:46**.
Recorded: **3:11**
